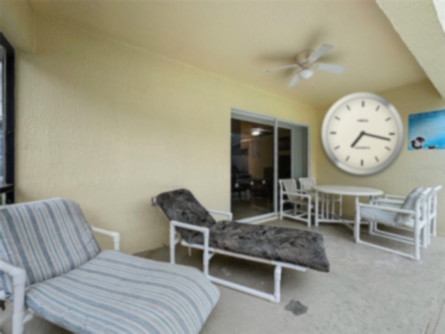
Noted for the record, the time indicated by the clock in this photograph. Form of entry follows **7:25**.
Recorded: **7:17**
